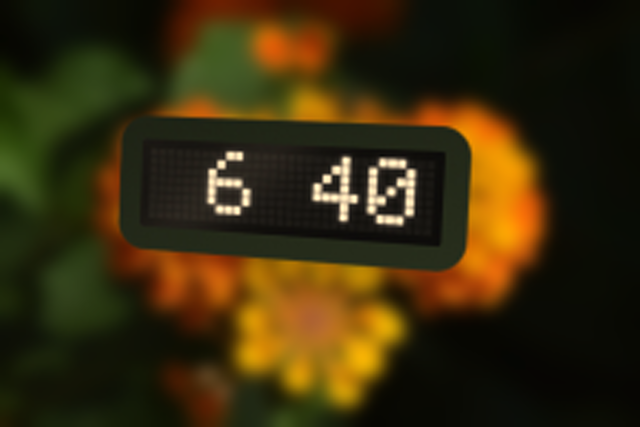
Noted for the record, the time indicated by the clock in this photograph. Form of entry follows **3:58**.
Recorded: **6:40**
